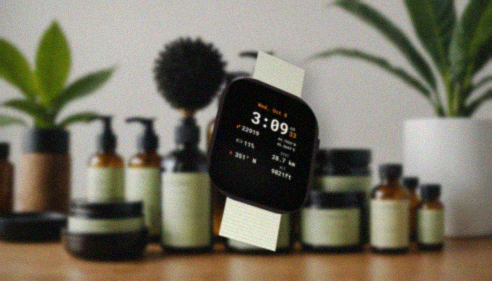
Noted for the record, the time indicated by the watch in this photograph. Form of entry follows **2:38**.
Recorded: **3:09**
